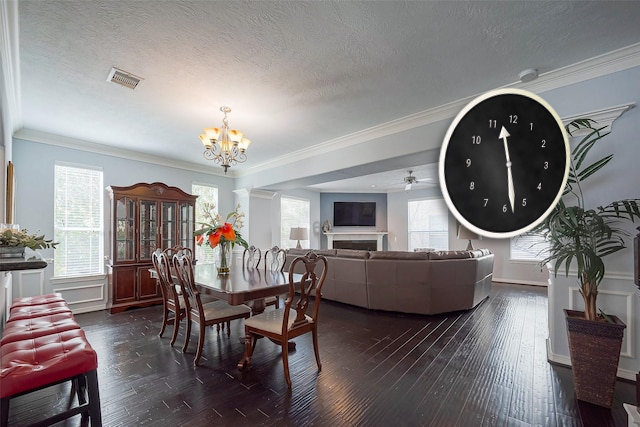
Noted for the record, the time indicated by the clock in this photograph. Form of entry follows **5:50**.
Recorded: **11:28**
